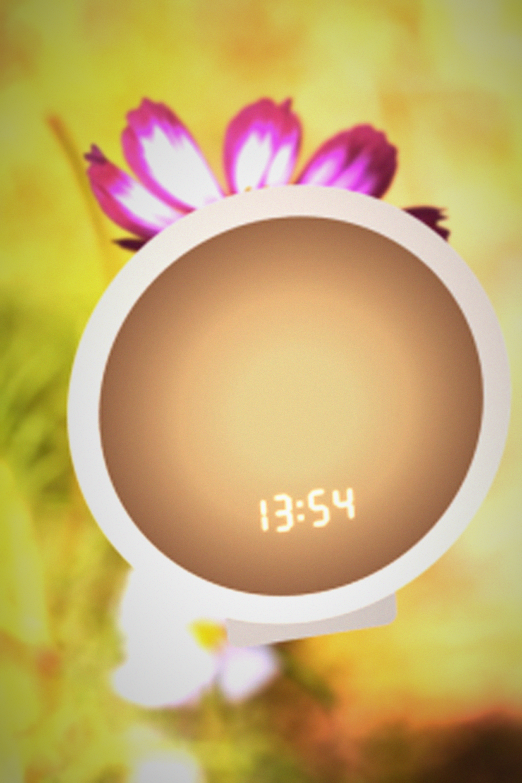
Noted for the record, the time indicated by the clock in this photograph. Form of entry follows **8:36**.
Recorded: **13:54**
